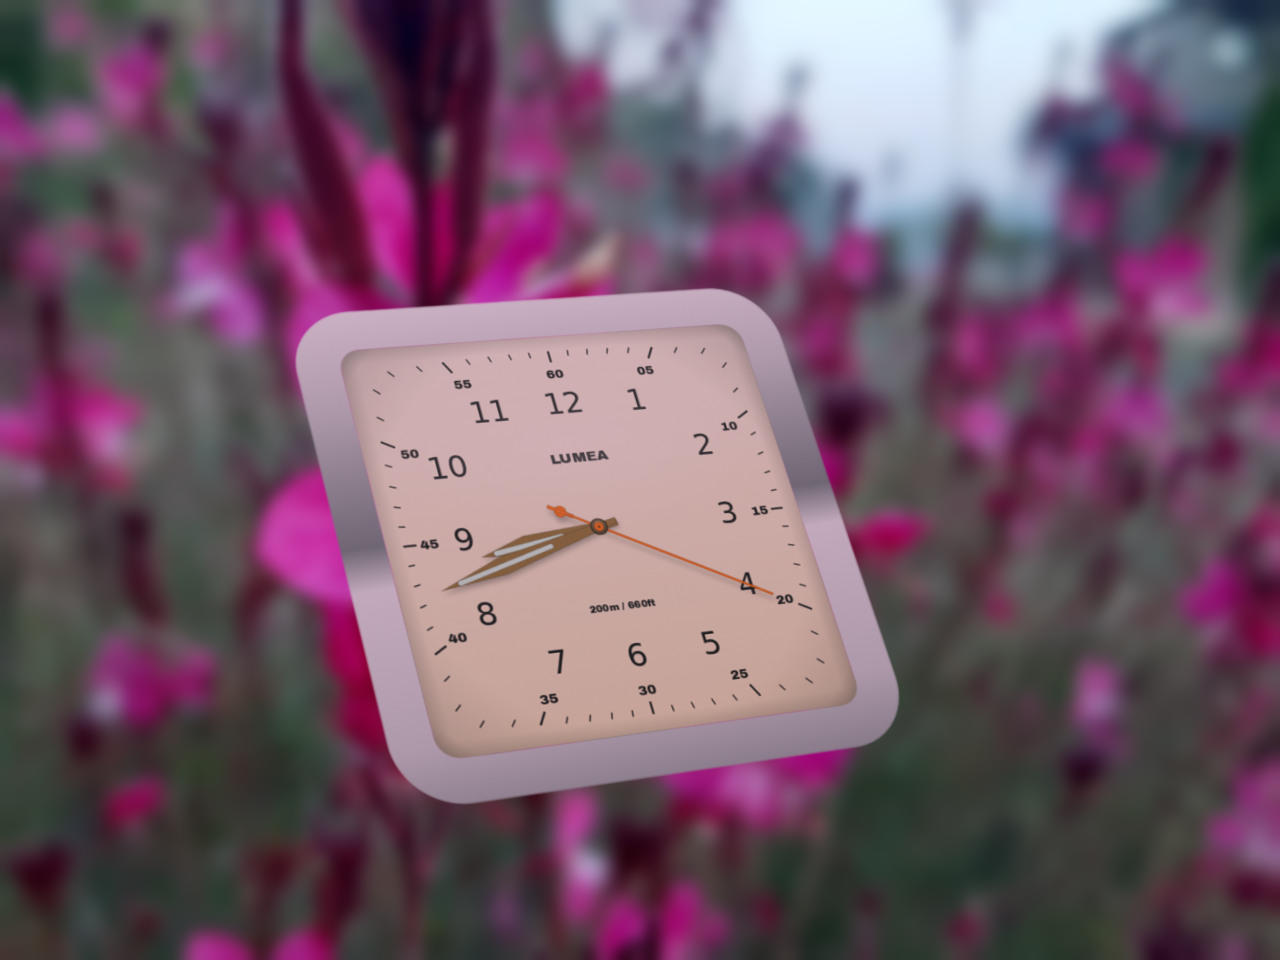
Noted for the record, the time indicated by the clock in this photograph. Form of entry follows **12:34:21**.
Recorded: **8:42:20**
